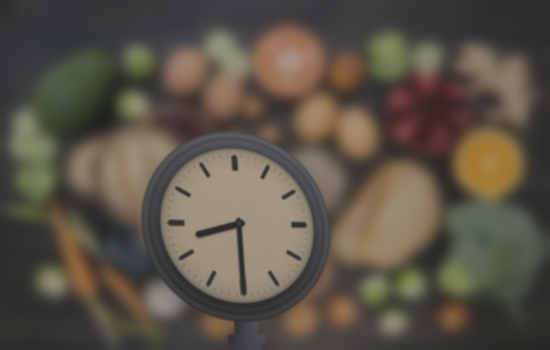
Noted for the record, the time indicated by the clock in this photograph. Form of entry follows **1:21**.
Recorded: **8:30**
